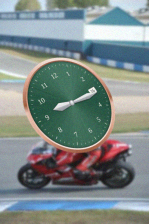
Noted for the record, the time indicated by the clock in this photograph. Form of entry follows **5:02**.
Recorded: **9:16**
